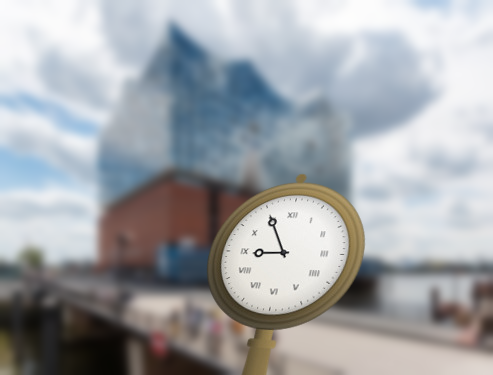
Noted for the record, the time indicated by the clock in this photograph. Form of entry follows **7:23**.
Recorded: **8:55**
